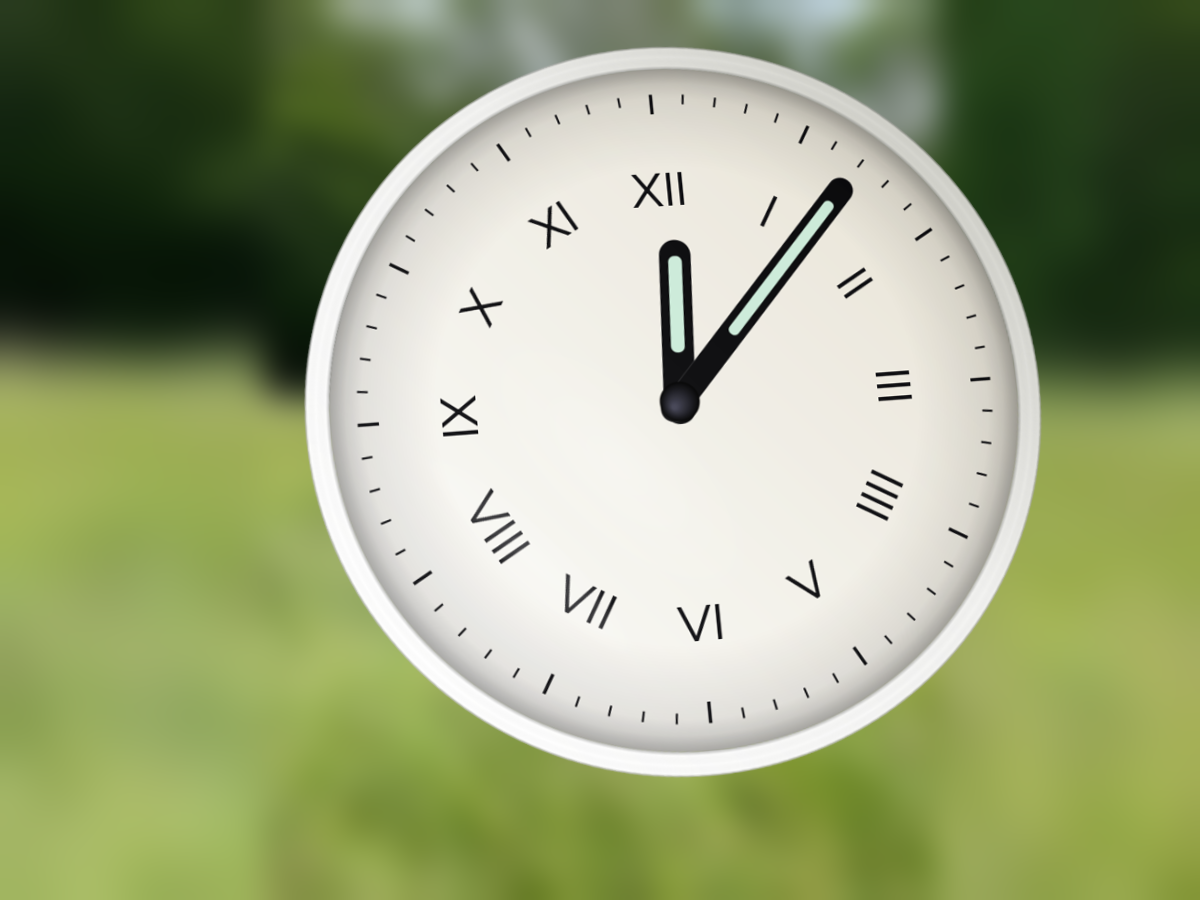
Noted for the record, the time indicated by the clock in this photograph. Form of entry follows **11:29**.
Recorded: **12:07**
